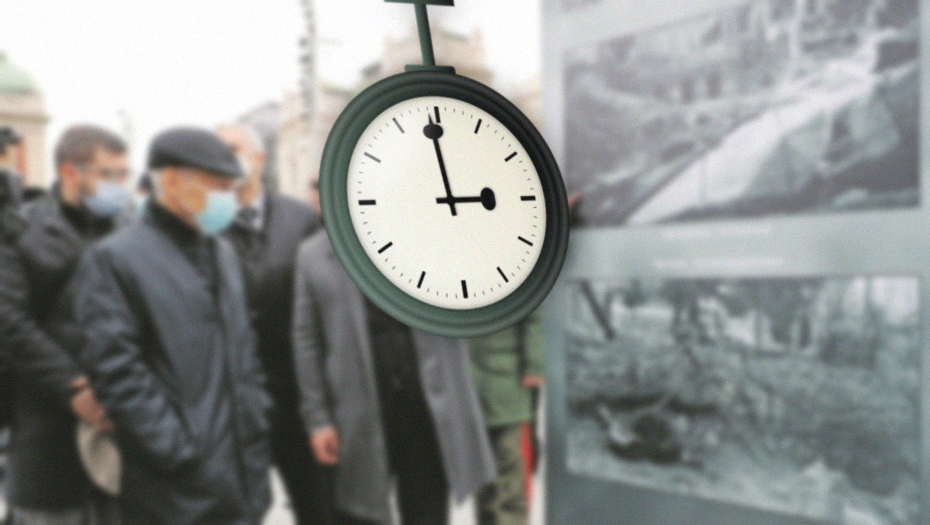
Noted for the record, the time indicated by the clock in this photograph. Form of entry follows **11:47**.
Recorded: **2:59**
